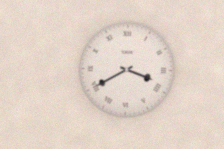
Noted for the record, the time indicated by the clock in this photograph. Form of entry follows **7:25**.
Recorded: **3:40**
